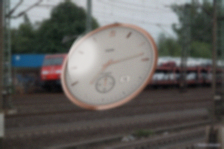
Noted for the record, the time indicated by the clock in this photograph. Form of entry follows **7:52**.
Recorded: **7:13**
